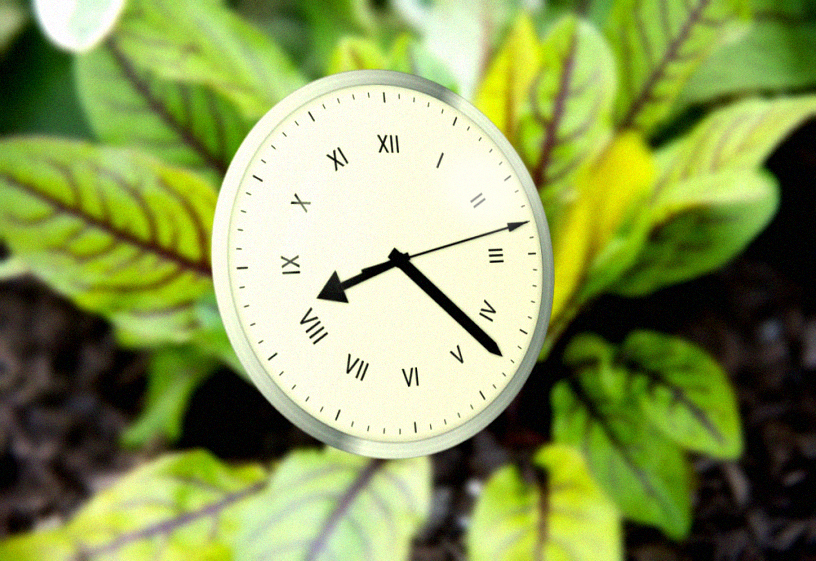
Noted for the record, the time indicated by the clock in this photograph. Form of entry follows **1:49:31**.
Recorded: **8:22:13**
